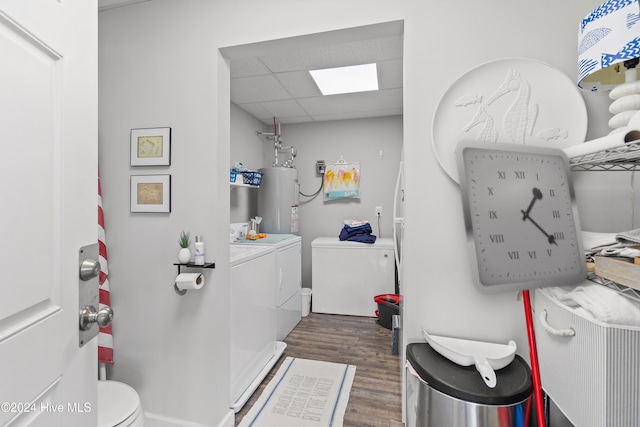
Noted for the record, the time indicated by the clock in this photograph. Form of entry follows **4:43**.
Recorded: **1:22**
